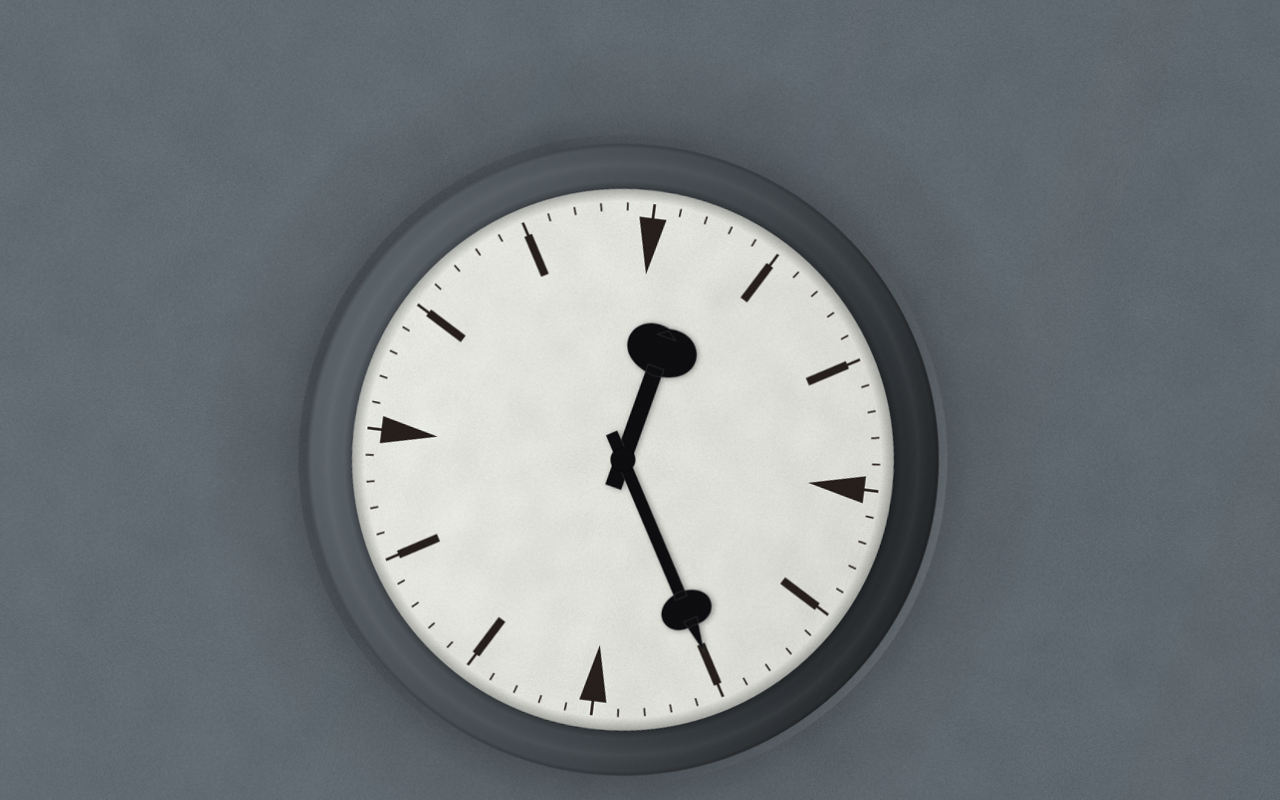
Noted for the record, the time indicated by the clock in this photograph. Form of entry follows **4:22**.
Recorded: **12:25**
